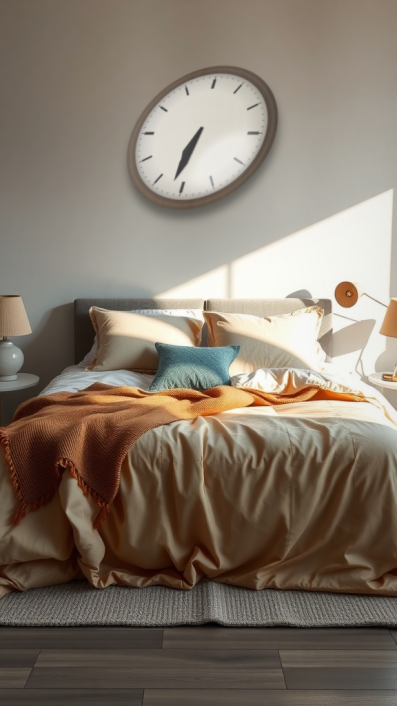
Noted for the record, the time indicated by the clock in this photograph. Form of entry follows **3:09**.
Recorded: **6:32**
